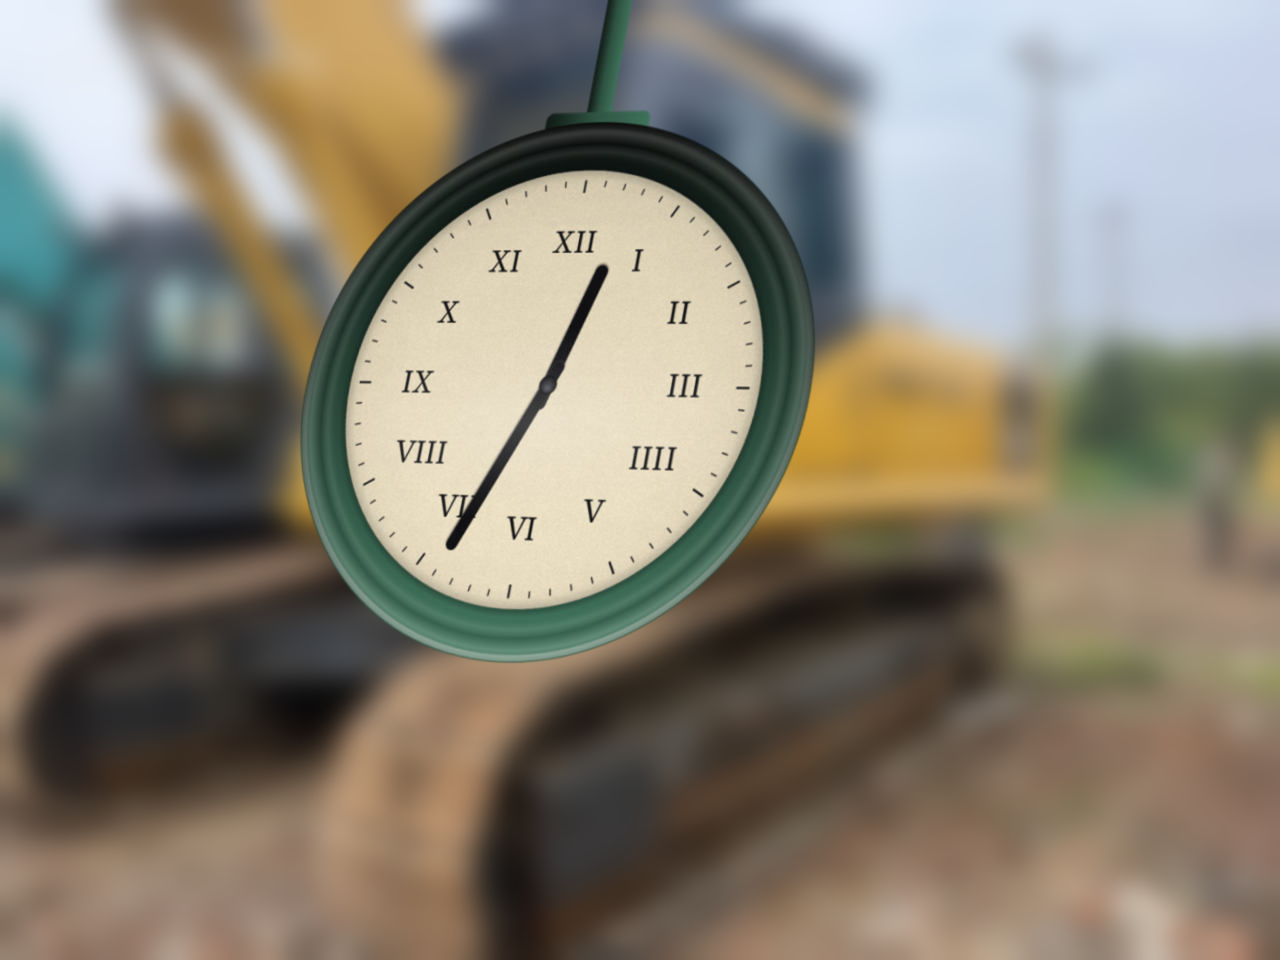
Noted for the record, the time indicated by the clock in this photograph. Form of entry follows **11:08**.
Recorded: **12:34**
